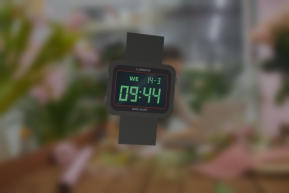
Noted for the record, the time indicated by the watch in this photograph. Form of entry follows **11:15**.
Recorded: **9:44**
